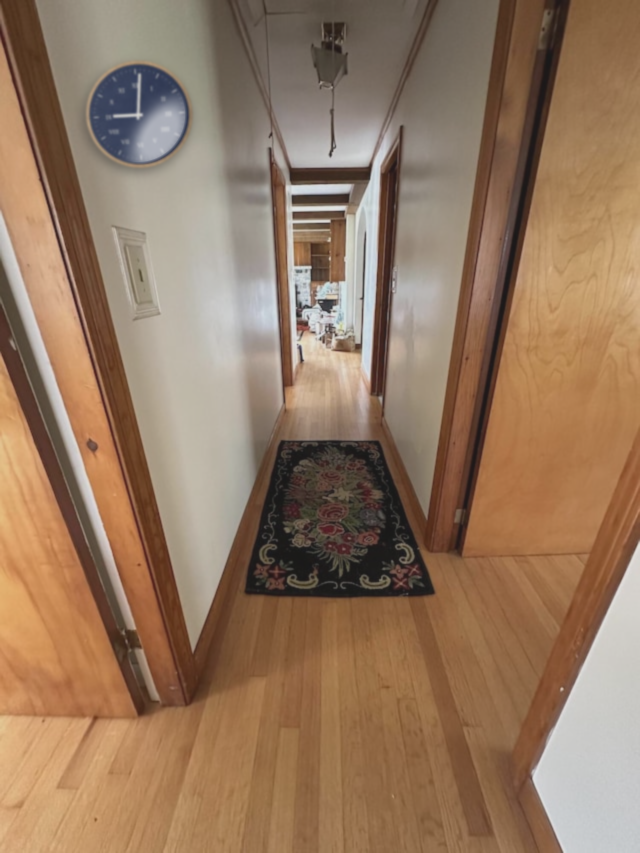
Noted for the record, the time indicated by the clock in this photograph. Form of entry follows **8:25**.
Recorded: **9:01**
